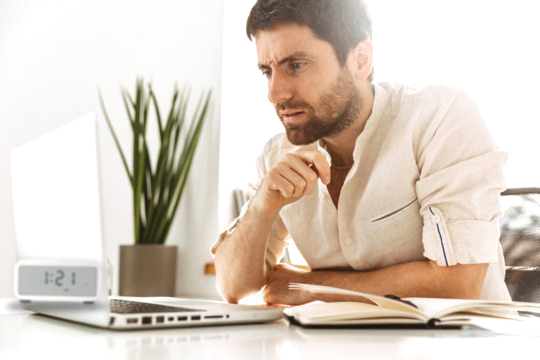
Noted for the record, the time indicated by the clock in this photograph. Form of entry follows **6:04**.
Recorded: **1:21**
